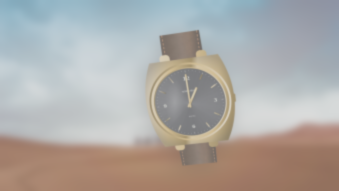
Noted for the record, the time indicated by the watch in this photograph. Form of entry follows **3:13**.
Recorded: **1:00**
